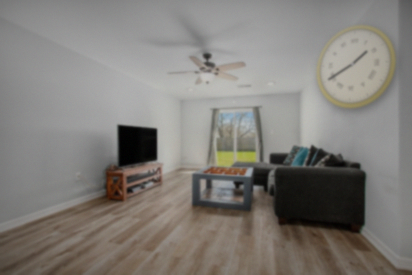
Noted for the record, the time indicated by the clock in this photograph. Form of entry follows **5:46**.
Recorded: **1:40**
